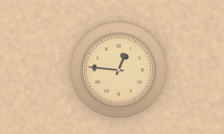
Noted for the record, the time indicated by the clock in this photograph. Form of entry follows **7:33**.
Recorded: **12:46**
